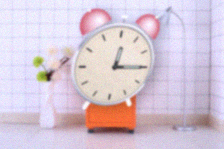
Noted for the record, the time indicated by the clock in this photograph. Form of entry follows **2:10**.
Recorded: **12:15**
